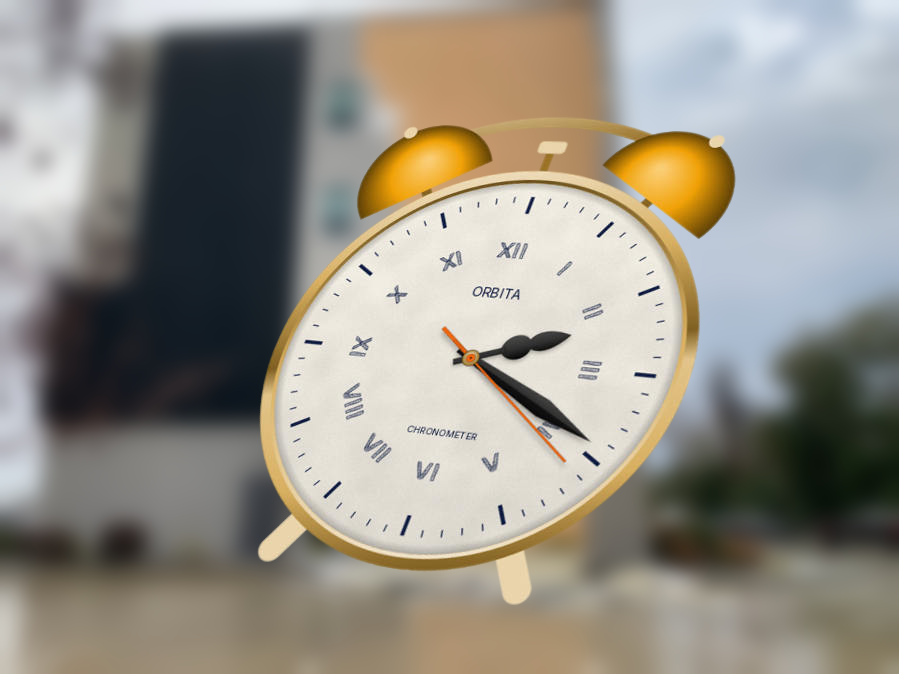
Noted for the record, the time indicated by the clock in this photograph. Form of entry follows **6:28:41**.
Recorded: **2:19:21**
